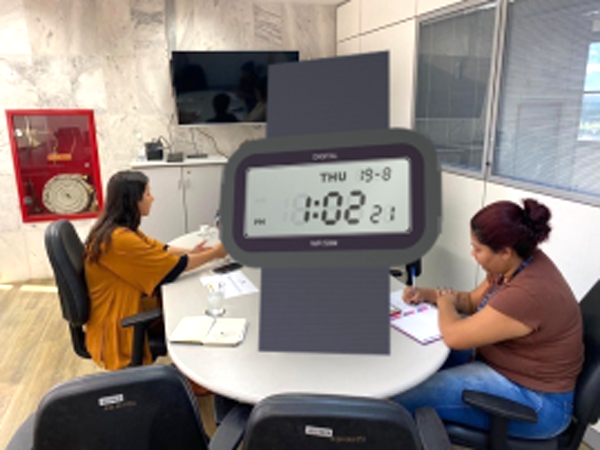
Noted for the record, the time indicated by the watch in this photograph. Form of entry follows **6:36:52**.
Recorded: **1:02:21**
